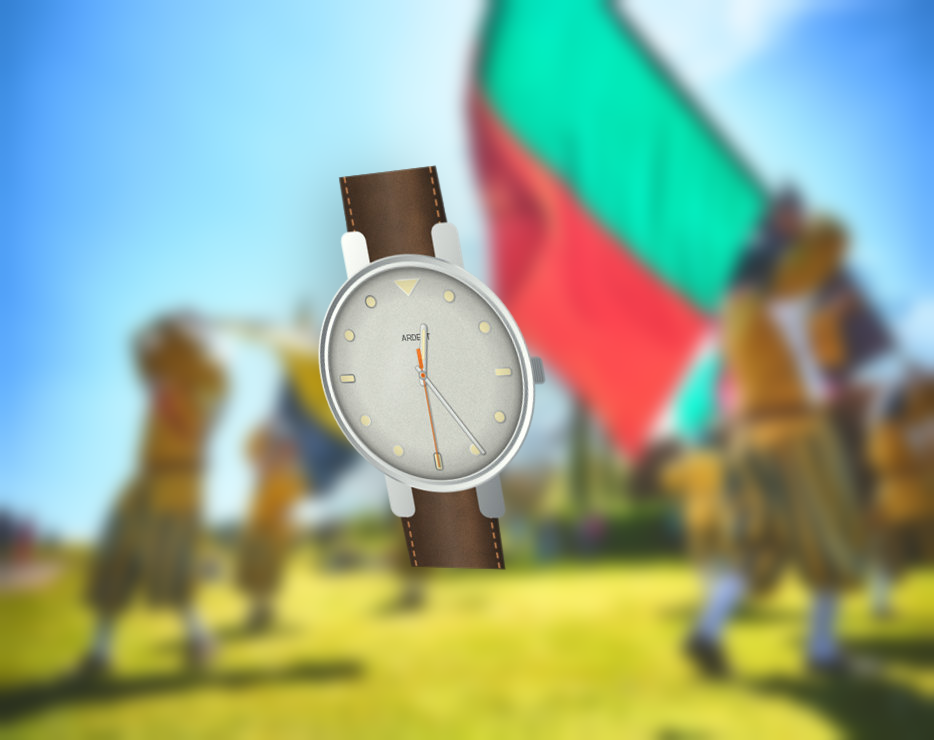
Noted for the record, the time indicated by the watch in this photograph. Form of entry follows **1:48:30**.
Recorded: **12:24:30**
